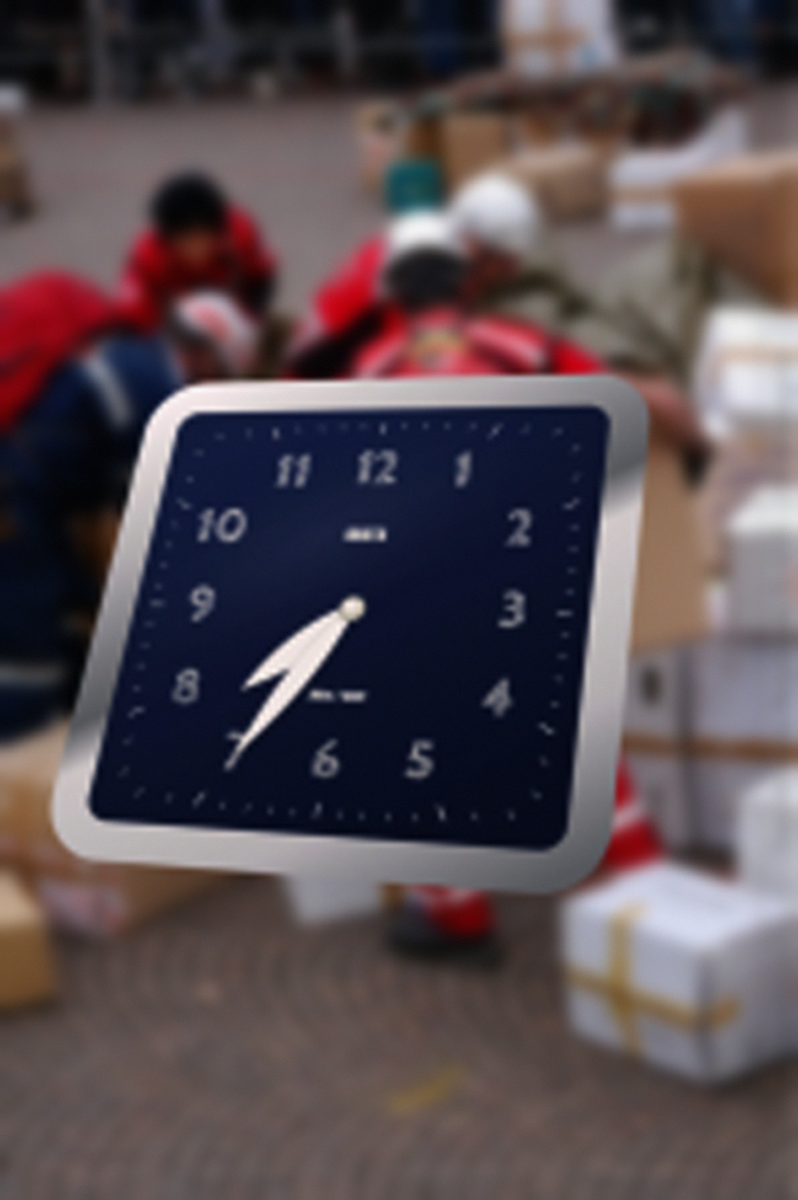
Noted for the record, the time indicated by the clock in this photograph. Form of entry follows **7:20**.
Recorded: **7:35**
